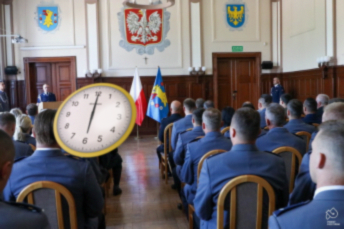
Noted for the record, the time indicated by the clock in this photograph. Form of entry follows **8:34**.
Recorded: **6:00**
